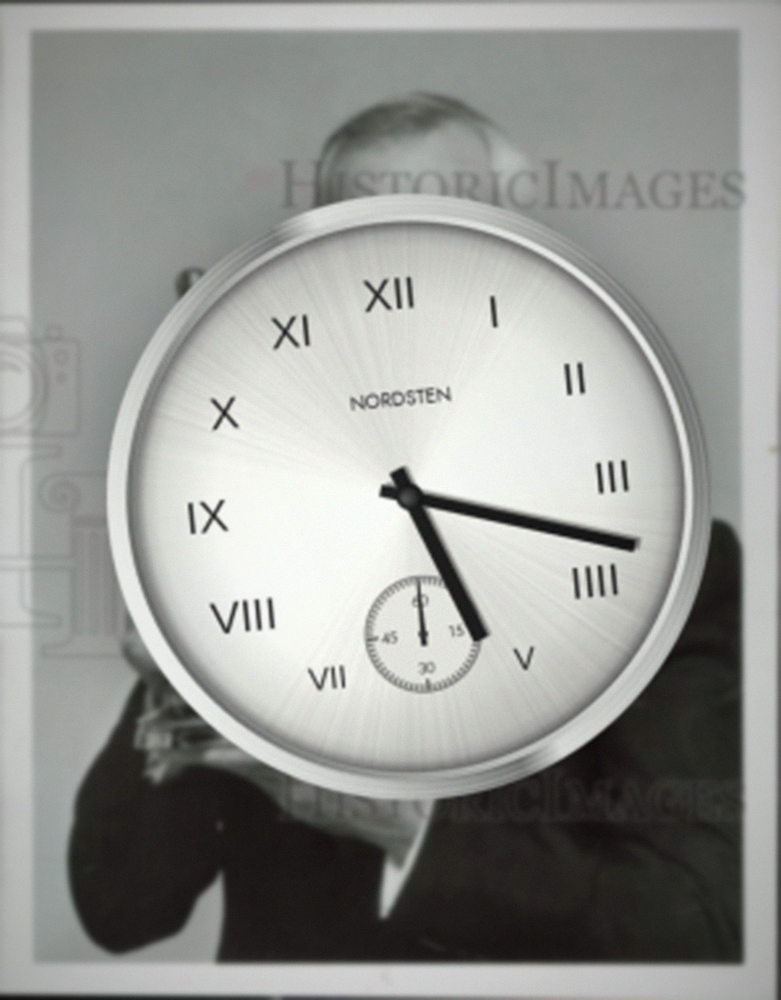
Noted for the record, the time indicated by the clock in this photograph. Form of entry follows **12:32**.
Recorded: **5:18**
